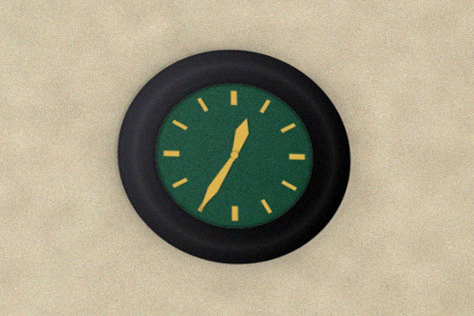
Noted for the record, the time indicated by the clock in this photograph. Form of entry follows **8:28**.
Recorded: **12:35**
